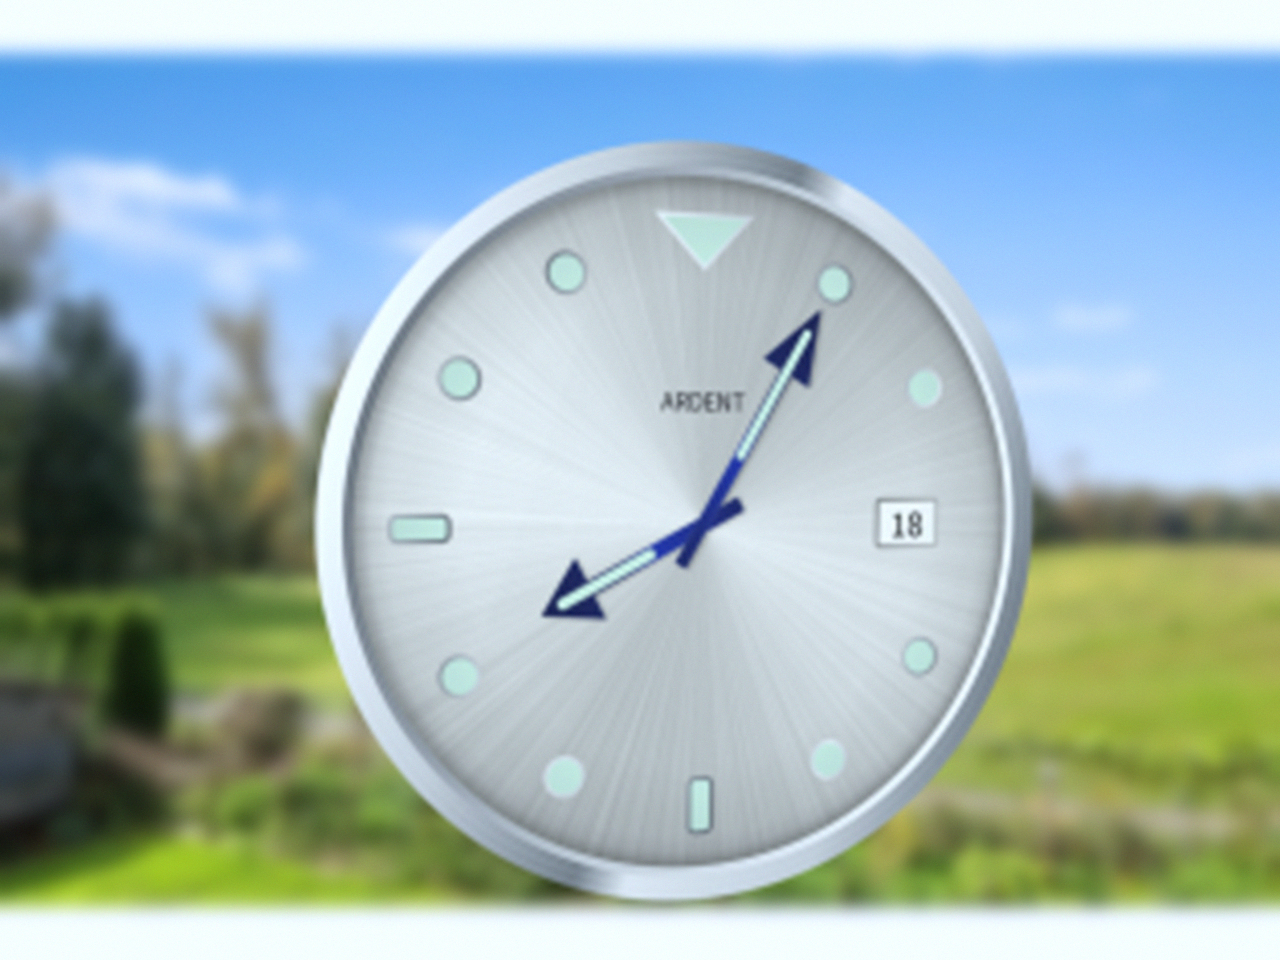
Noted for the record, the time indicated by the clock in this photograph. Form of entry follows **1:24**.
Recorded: **8:05**
